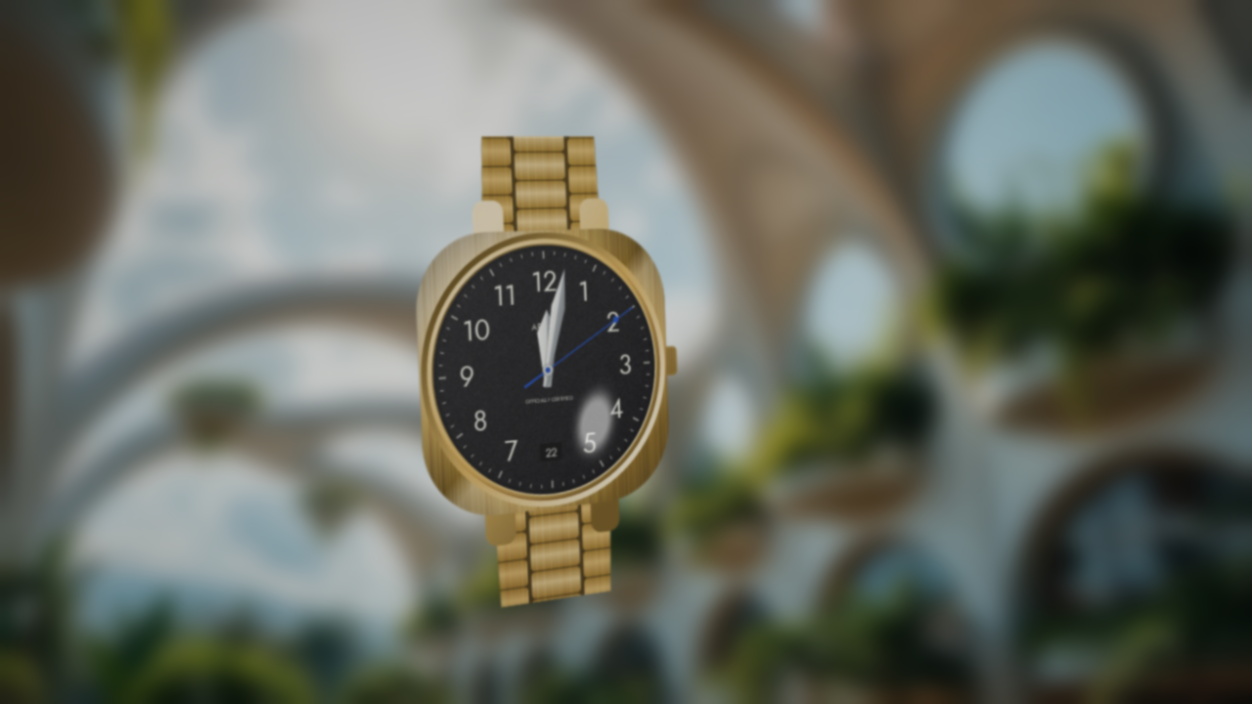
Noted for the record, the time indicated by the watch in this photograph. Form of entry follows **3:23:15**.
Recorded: **12:02:10**
